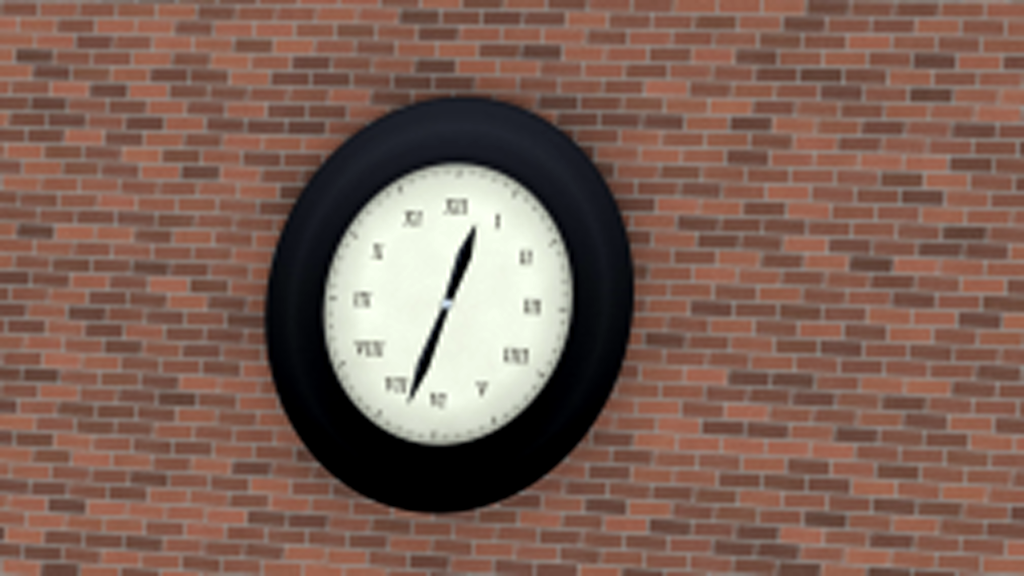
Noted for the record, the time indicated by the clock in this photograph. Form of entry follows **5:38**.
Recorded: **12:33**
